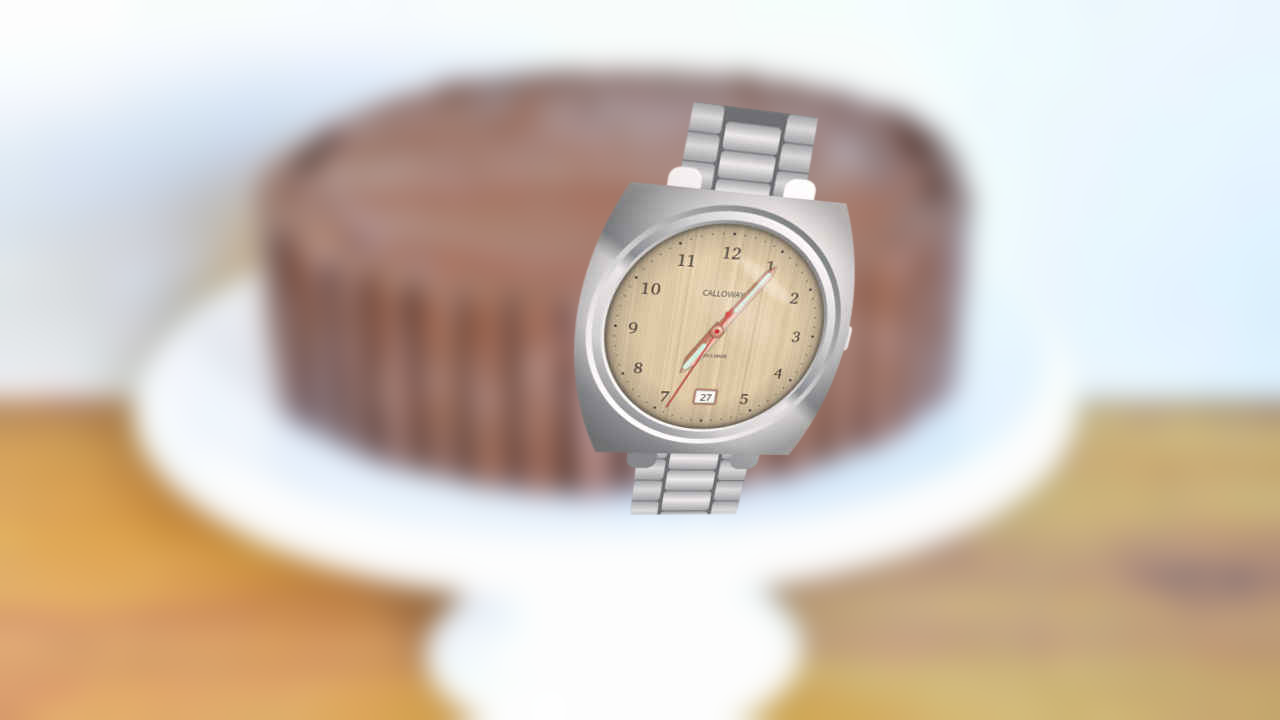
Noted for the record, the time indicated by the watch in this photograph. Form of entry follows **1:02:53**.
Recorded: **7:05:34**
